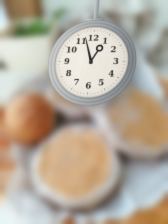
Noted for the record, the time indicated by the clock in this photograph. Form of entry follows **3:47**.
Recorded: **12:57**
